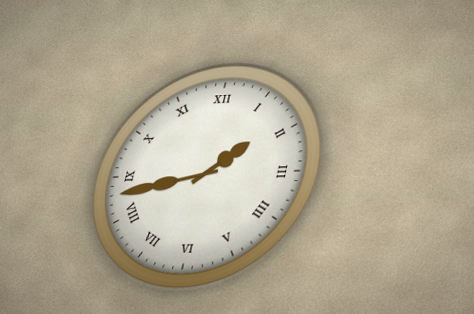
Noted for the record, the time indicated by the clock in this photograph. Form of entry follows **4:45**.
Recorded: **1:43**
